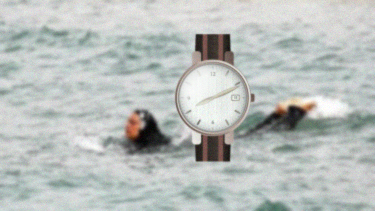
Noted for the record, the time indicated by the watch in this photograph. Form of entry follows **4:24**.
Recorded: **8:11**
